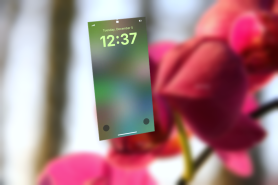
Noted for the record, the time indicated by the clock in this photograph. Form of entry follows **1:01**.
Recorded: **12:37**
